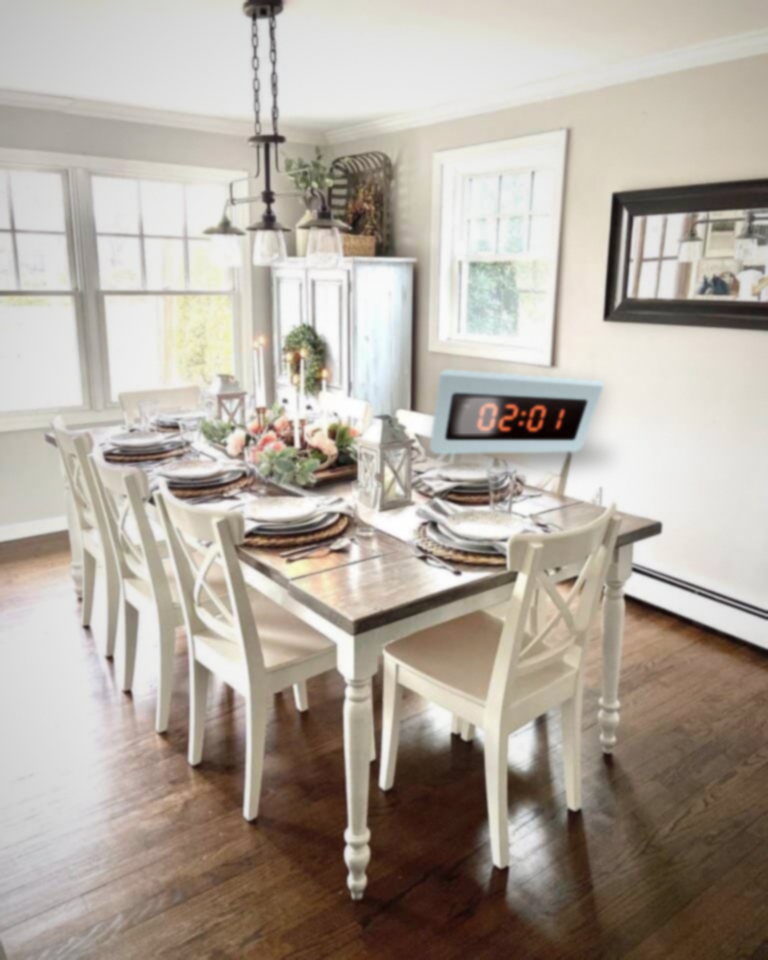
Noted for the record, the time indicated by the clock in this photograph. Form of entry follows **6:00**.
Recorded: **2:01**
